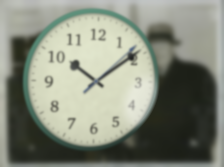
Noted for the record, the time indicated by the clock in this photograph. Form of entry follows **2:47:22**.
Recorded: **10:09:08**
